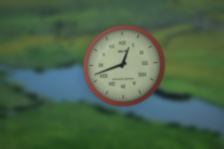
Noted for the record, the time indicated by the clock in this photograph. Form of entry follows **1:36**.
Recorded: **12:42**
